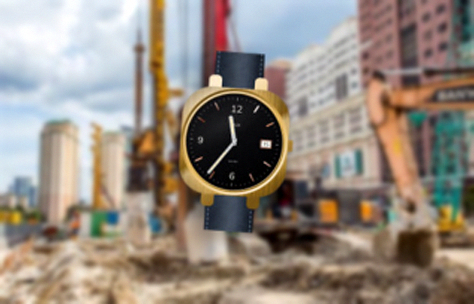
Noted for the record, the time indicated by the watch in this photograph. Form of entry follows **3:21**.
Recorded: **11:36**
